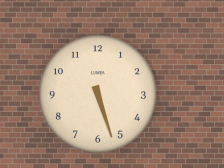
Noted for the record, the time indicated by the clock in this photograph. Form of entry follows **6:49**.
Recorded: **5:27**
